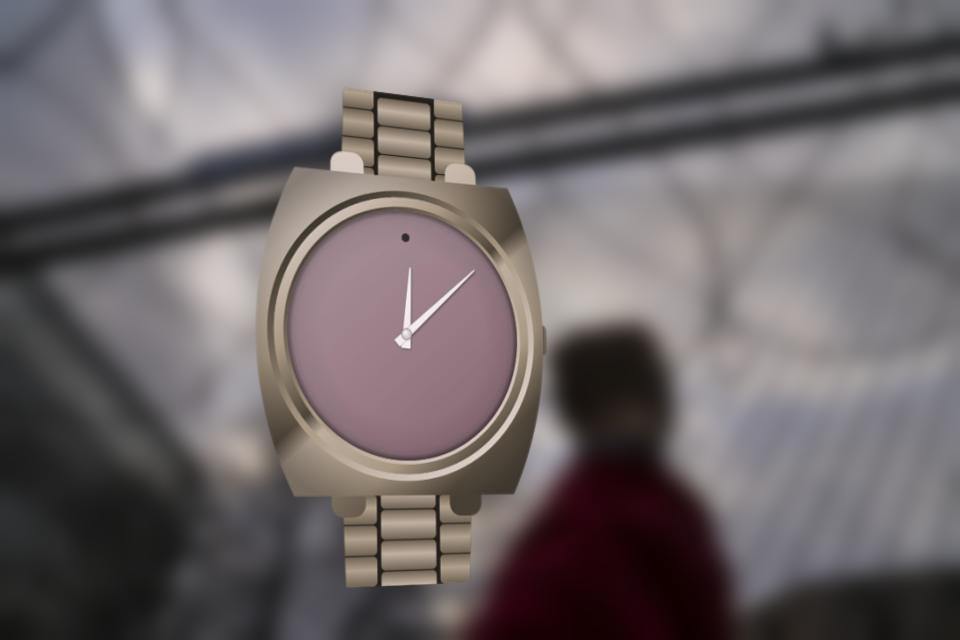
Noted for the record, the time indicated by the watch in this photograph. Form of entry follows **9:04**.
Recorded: **12:08**
